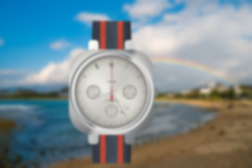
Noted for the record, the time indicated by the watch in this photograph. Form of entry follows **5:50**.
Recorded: **8:25**
